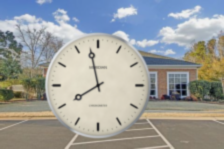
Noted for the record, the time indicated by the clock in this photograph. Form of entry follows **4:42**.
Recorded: **7:58**
